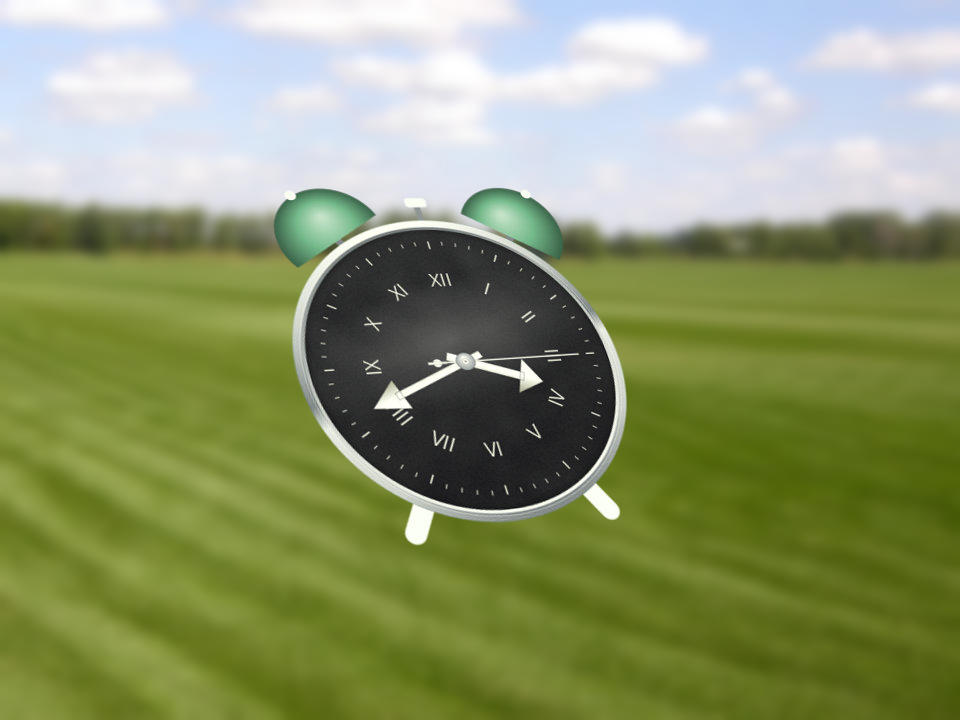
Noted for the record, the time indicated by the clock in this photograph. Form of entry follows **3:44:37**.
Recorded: **3:41:15**
